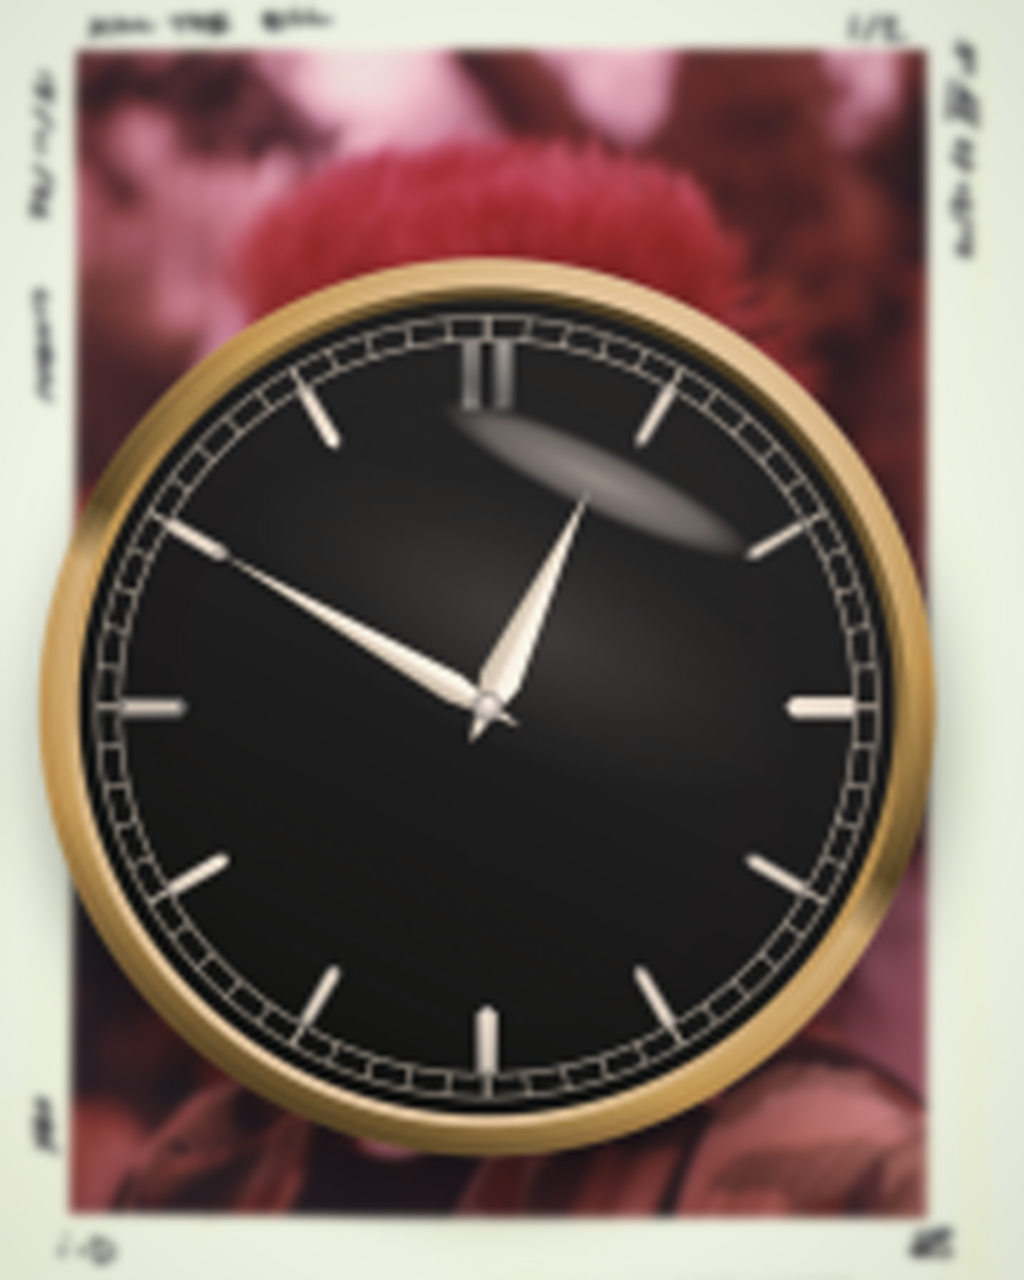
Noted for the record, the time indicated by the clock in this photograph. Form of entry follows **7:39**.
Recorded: **12:50**
